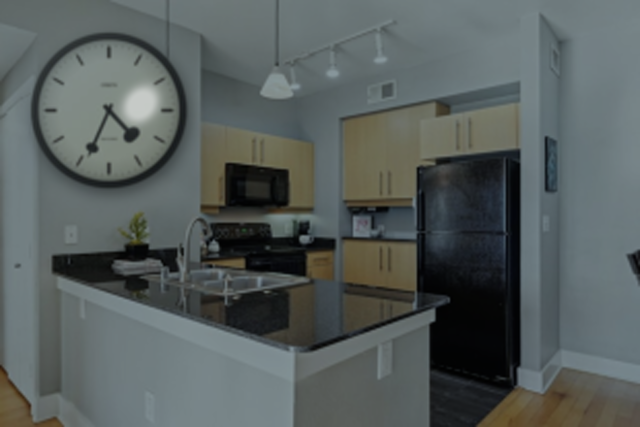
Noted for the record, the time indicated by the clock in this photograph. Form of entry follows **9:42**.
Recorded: **4:34**
